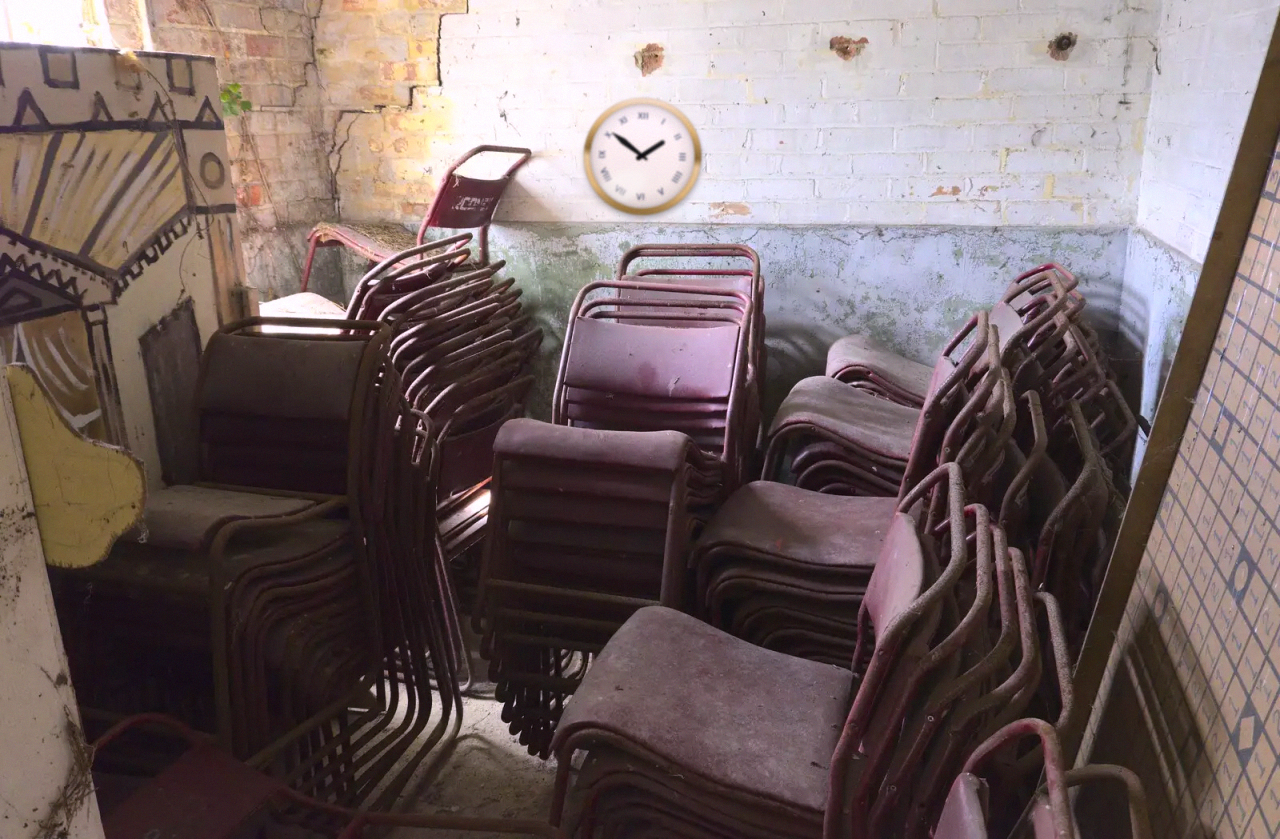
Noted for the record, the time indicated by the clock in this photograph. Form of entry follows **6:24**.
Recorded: **1:51**
